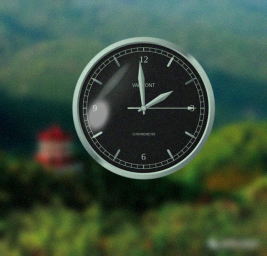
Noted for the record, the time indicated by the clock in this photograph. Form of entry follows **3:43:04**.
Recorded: **1:59:15**
